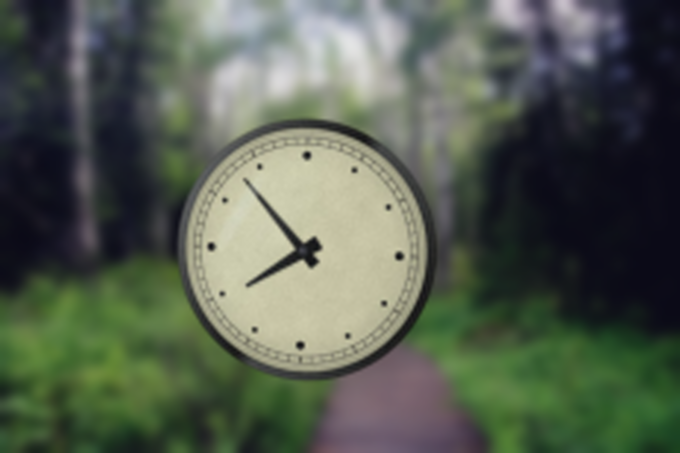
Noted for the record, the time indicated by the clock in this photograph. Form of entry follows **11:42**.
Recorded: **7:53**
